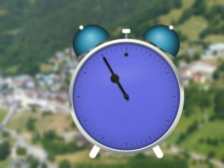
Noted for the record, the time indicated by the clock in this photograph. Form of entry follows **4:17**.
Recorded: **10:55**
